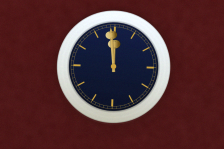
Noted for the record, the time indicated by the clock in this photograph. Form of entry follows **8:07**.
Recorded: **11:59**
